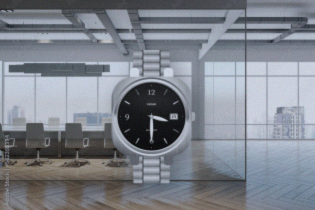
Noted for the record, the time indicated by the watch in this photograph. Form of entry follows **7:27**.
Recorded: **3:30**
